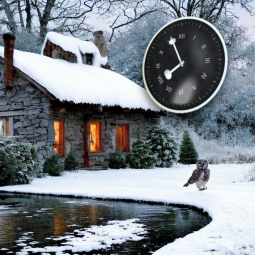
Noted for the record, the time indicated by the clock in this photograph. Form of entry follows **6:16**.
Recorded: **7:56**
